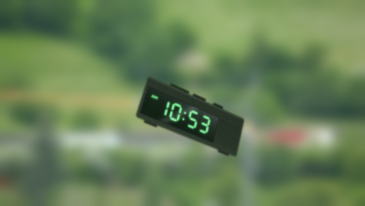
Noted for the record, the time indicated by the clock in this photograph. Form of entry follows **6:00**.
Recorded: **10:53**
